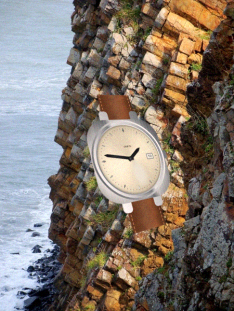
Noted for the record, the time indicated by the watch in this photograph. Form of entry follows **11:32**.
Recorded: **1:47**
